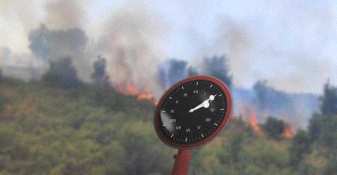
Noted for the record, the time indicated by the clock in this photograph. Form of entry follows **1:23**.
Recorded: **2:09**
